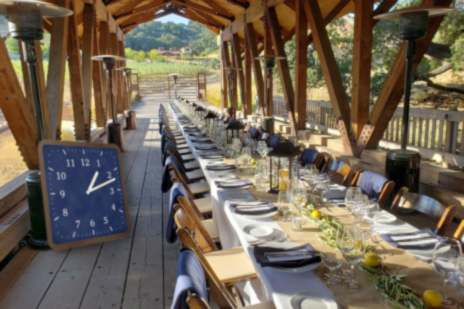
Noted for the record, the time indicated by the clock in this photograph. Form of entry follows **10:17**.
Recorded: **1:12**
